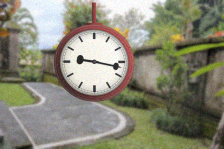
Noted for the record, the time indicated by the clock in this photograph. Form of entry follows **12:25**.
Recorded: **9:17**
